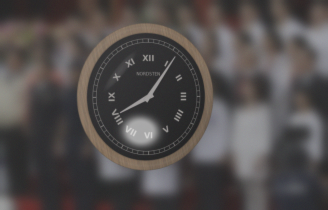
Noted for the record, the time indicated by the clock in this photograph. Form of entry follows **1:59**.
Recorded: **8:06**
